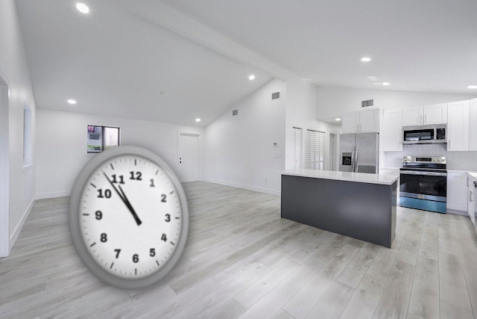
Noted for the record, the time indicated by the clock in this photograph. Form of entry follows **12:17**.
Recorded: **10:53**
